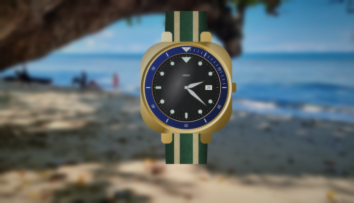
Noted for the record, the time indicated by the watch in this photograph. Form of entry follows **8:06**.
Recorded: **2:22**
